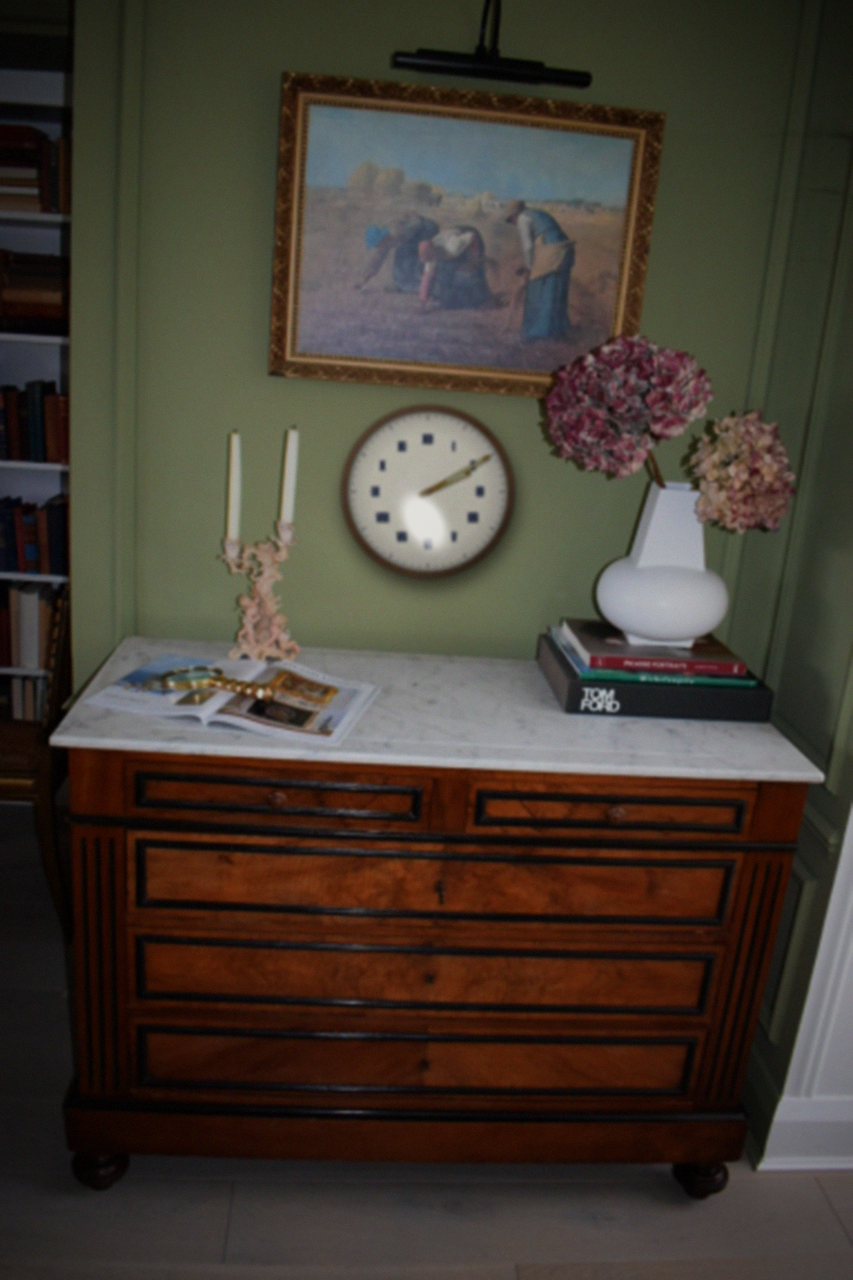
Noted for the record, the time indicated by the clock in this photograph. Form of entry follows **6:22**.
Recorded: **2:10**
